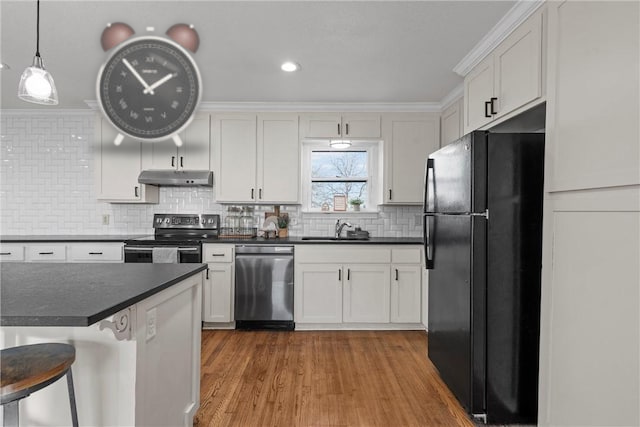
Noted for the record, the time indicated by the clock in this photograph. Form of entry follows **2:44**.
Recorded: **1:53**
